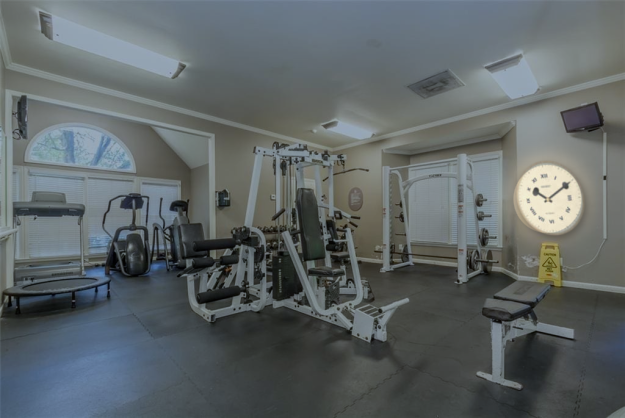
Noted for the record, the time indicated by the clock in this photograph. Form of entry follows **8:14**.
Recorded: **10:10**
